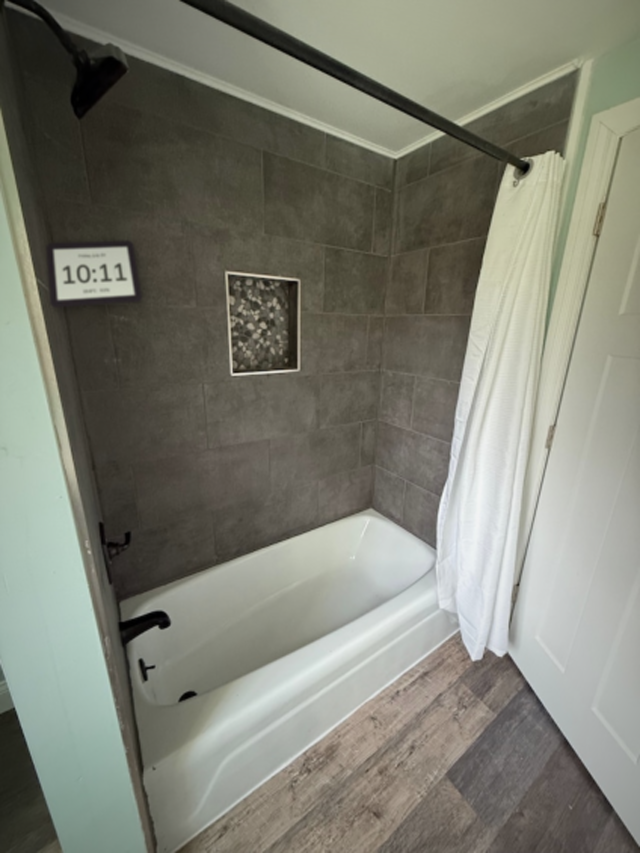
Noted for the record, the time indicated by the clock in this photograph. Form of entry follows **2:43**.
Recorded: **10:11**
